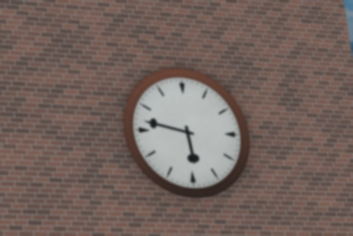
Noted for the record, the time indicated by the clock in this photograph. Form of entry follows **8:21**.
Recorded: **5:47**
